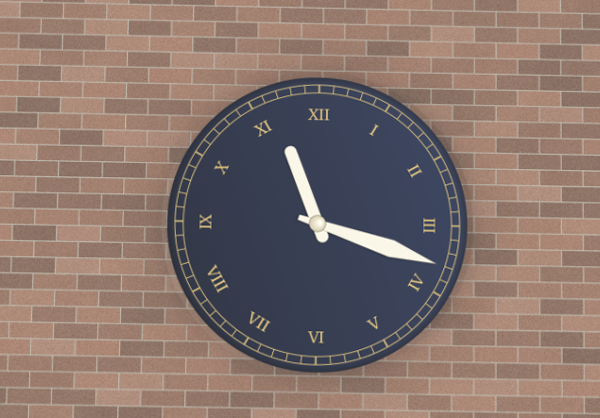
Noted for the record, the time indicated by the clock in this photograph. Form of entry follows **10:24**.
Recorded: **11:18**
